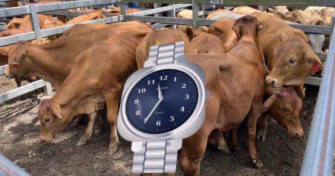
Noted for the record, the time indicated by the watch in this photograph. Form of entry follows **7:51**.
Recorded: **11:35**
